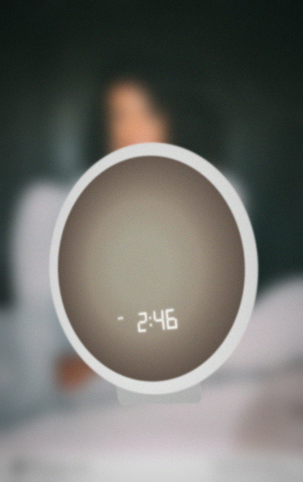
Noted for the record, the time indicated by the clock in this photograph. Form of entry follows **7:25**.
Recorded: **2:46**
